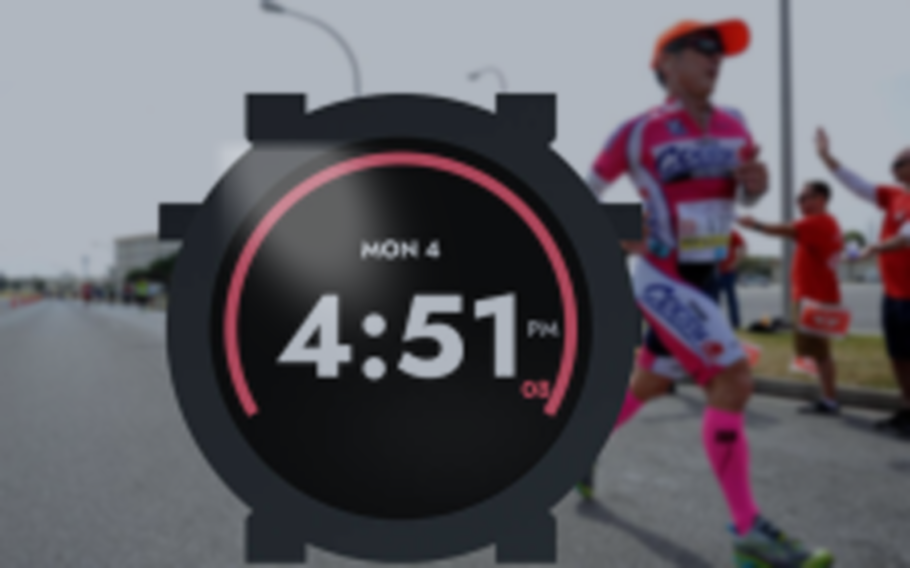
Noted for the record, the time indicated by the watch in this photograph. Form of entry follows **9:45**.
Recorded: **4:51**
